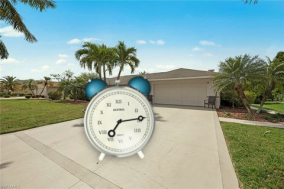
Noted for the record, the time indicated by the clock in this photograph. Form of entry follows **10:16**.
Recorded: **7:14**
